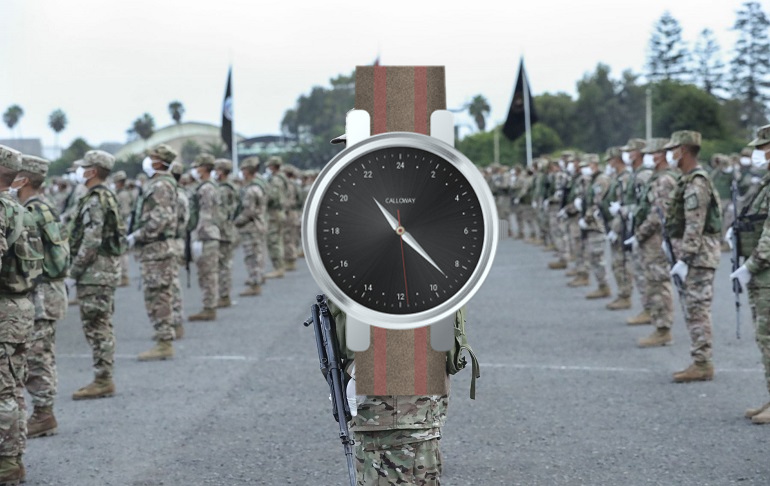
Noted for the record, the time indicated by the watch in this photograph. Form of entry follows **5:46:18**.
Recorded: **21:22:29**
